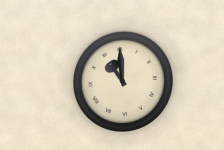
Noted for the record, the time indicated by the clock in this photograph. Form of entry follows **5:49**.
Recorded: **11:00**
